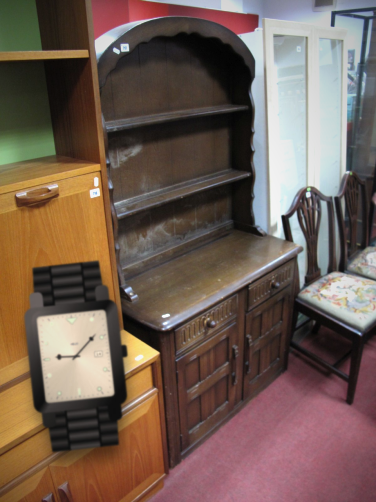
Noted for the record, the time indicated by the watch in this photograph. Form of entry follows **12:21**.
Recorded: **9:08**
